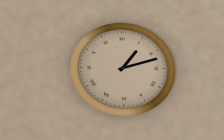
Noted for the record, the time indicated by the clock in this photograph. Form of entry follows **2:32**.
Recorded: **1:12**
